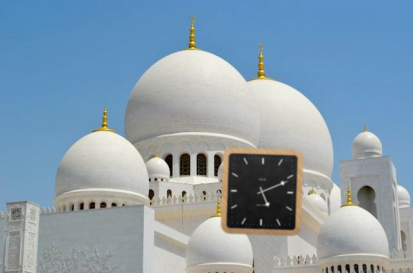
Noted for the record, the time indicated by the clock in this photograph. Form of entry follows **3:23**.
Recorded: **5:11**
